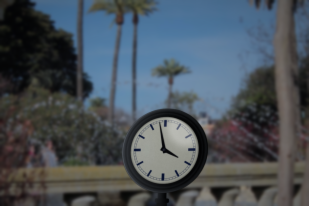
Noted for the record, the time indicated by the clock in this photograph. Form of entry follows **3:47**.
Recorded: **3:58**
